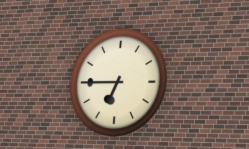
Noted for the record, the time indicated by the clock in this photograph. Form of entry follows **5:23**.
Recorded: **6:45**
